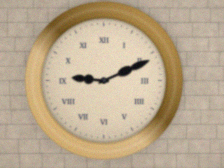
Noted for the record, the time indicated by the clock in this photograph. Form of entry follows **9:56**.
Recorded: **9:11**
